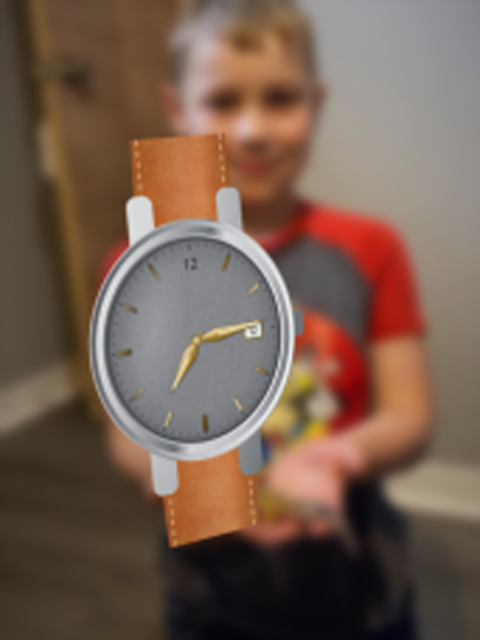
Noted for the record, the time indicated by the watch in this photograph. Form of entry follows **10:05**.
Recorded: **7:14**
